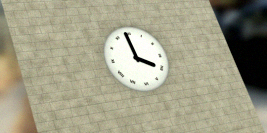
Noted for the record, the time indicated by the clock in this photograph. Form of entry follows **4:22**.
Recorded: **3:59**
